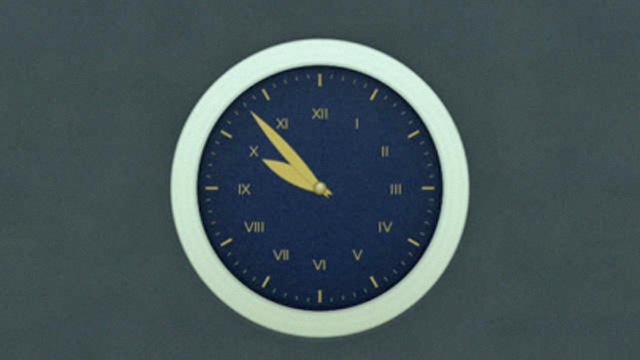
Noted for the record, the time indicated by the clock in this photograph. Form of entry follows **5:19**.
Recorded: **9:53**
